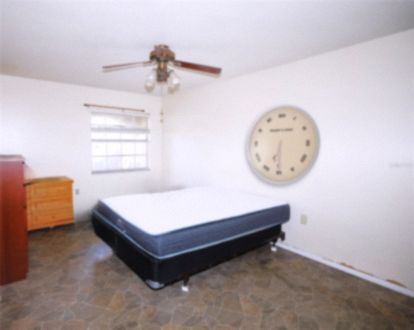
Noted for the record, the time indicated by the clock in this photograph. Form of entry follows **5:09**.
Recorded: **6:30**
